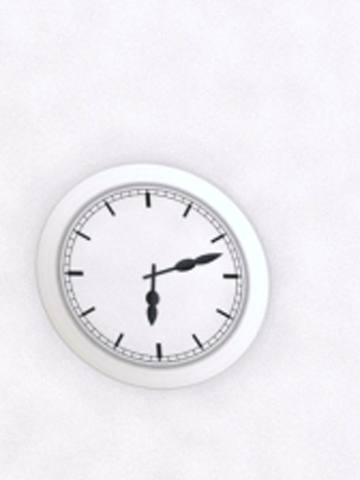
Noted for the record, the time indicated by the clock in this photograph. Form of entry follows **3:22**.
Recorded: **6:12**
